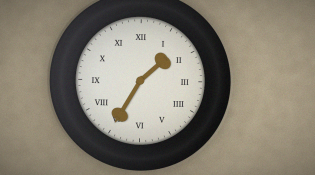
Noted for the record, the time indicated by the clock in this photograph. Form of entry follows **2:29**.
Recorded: **1:35**
